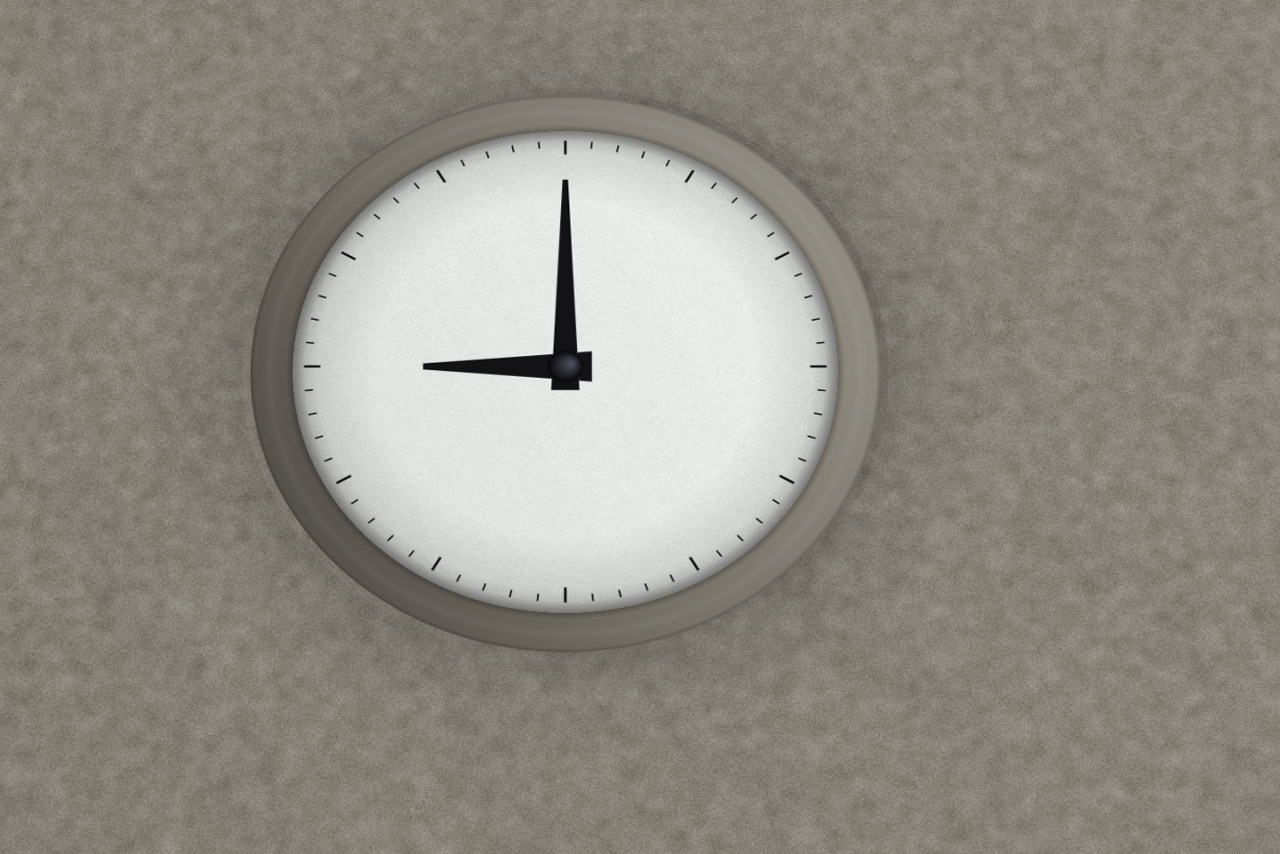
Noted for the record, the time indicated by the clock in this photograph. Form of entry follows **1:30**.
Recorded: **9:00**
